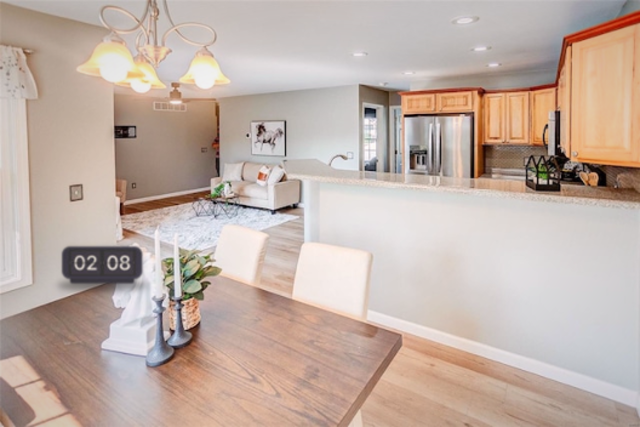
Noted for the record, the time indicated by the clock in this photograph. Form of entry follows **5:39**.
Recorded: **2:08**
